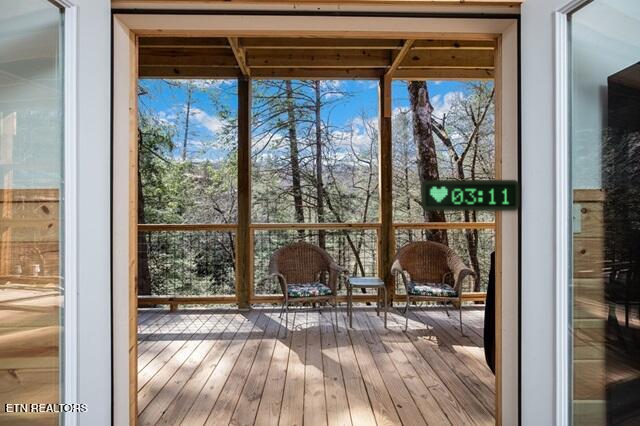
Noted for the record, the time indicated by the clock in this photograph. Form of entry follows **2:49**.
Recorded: **3:11**
